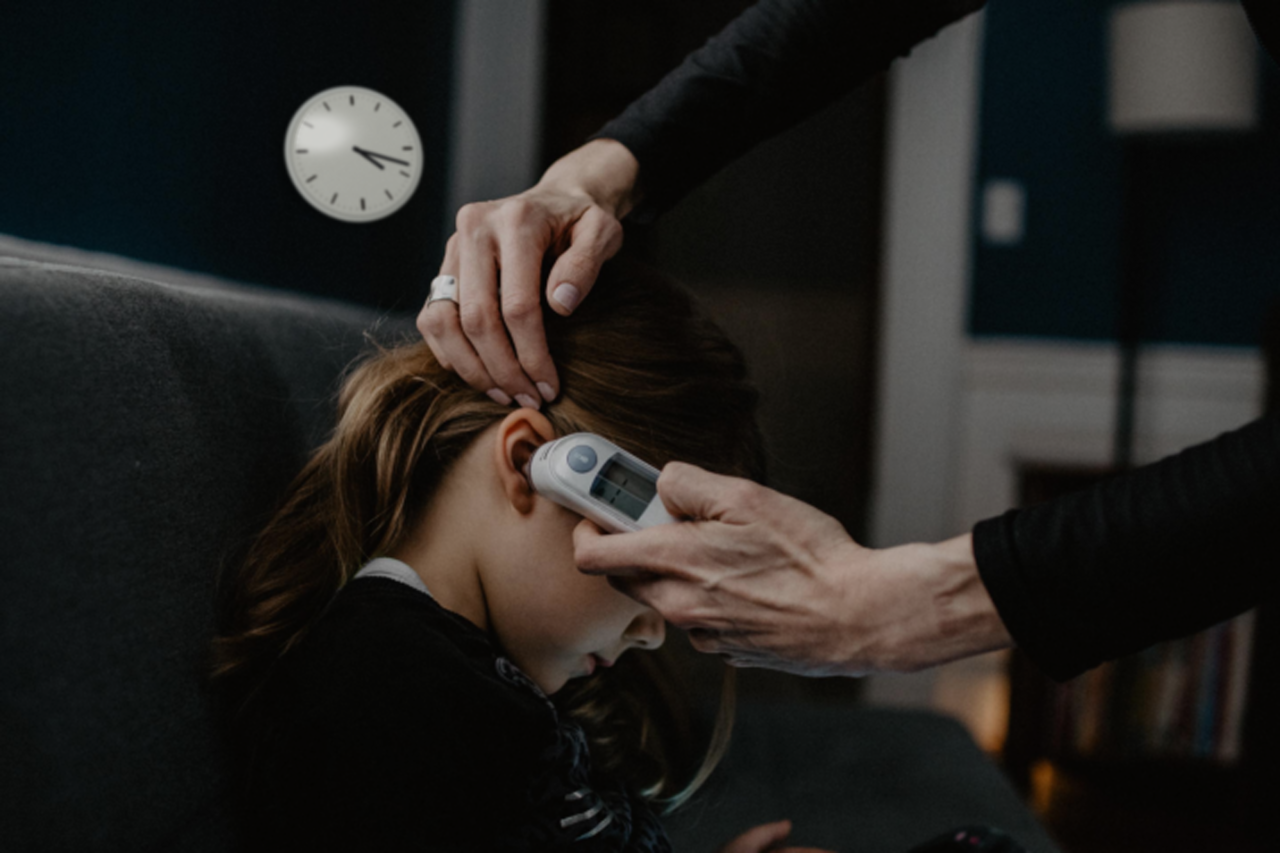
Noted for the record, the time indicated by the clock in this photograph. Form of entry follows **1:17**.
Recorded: **4:18**
